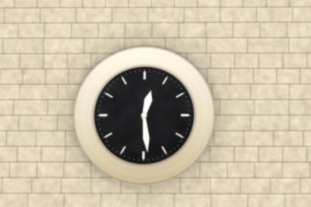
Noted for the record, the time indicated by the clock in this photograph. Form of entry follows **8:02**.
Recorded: **12:29**
